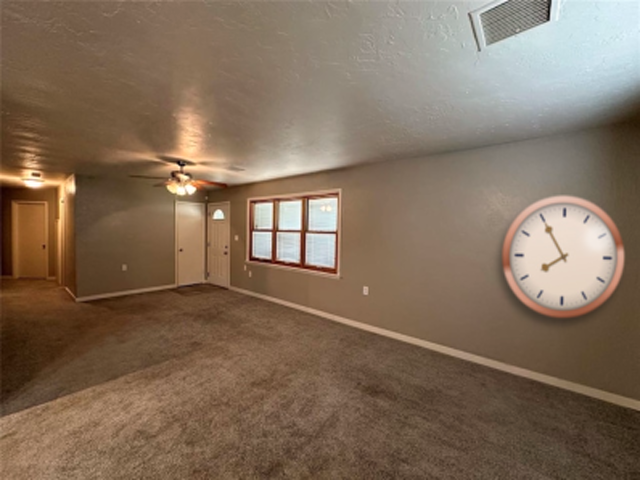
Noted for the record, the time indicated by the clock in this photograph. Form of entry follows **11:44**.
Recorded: **7:55**
